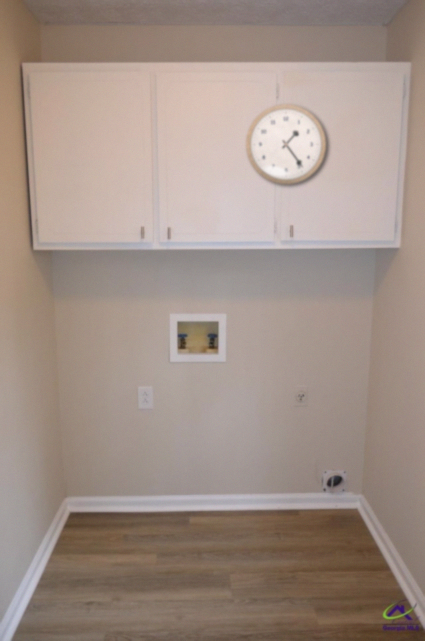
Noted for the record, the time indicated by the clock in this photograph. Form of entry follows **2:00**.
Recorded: **1:24**
